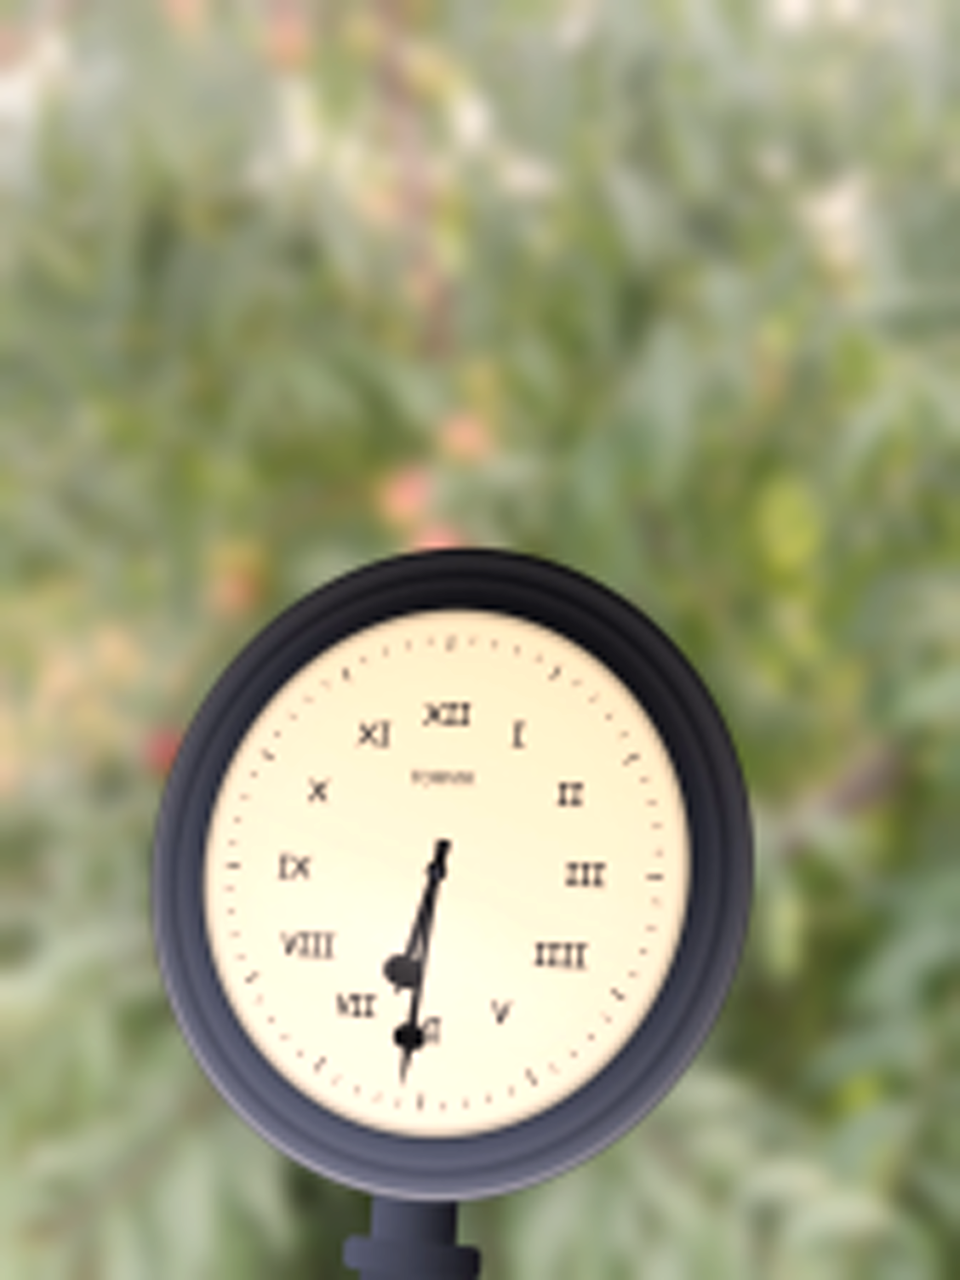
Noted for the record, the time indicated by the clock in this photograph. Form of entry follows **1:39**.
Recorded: **6:31**
